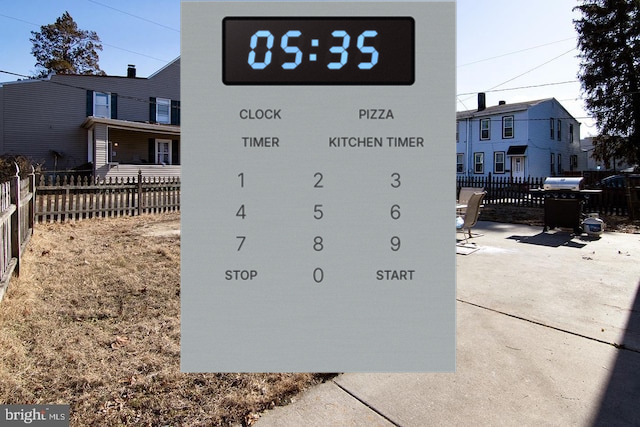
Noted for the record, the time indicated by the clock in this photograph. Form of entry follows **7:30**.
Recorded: **5:35**
